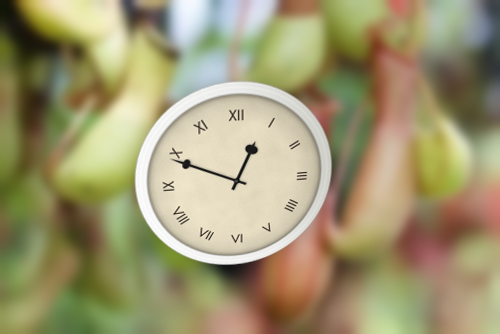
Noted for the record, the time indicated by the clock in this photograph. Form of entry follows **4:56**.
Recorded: **12:49**
